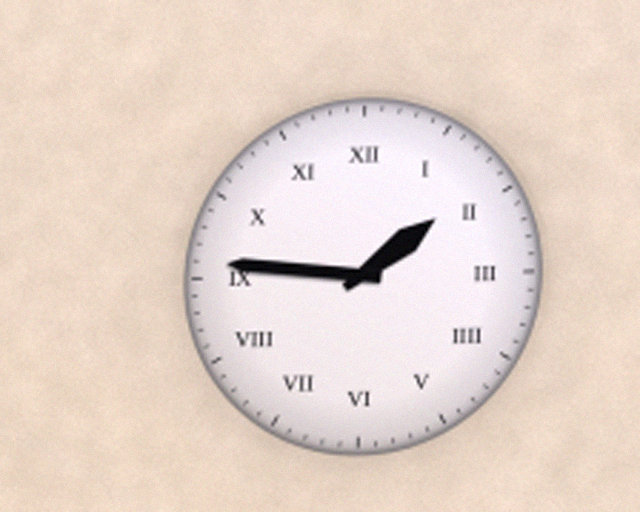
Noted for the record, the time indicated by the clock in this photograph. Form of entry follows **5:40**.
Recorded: **1:46**
